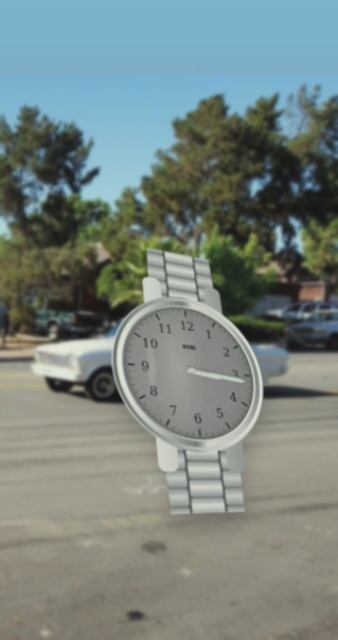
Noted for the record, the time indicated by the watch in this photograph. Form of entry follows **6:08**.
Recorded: **3:16**
